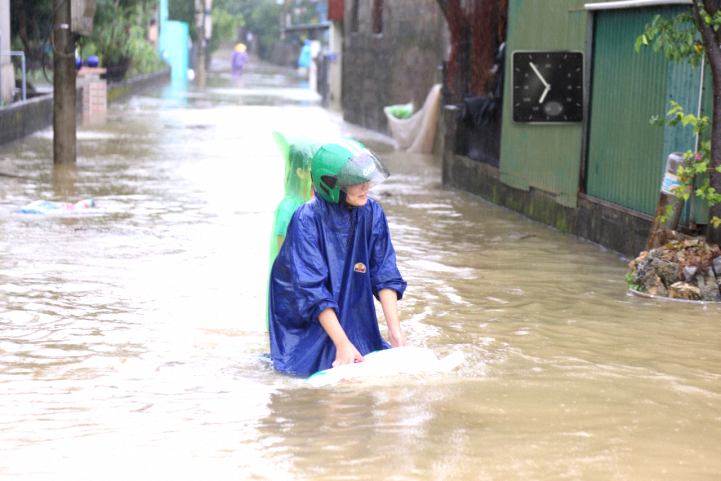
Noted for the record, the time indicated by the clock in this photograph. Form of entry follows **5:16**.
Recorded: **6:54**
